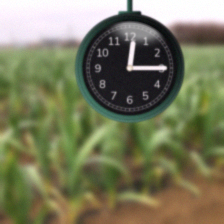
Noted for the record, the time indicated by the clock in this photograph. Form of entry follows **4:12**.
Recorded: **12:15**
